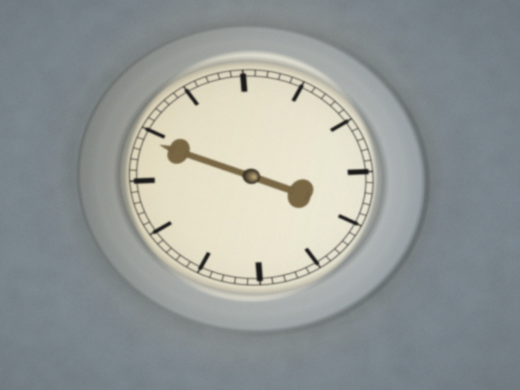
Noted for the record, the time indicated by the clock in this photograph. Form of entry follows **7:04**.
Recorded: **3:49**
